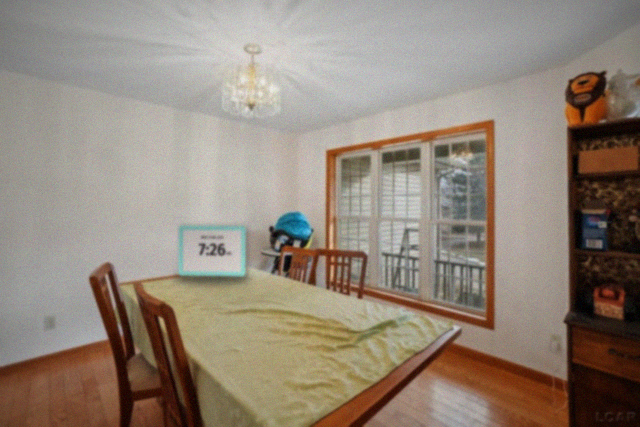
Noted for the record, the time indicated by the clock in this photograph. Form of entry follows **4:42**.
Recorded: **7:26**
